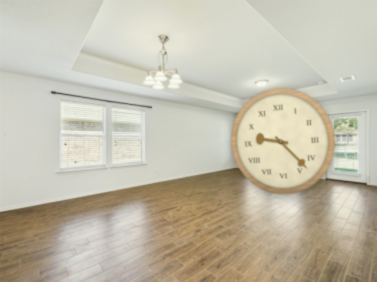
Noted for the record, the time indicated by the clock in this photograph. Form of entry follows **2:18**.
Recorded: **9:23**
